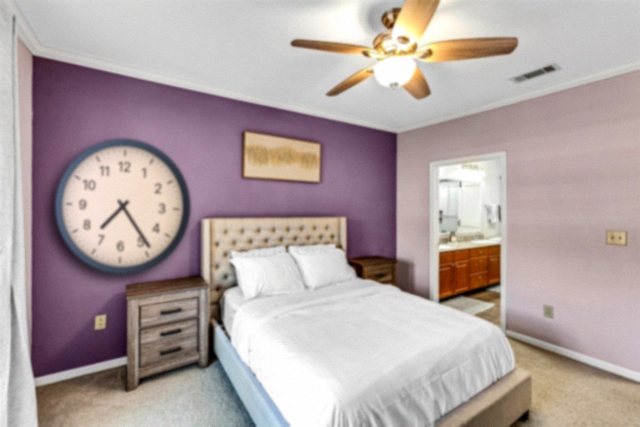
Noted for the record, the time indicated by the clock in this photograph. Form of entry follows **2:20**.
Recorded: **7:24**
